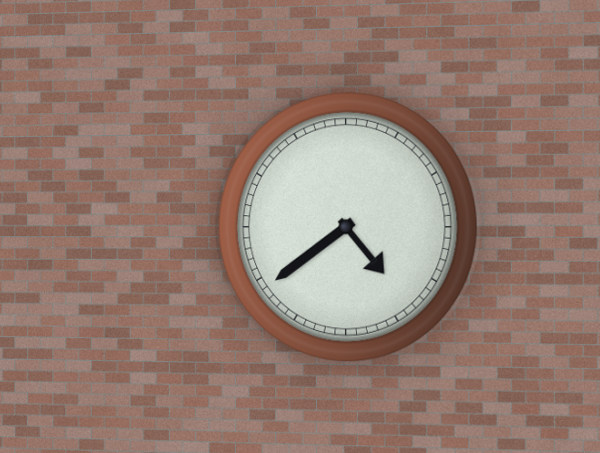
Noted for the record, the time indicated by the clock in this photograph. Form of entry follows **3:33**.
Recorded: **4:39**
